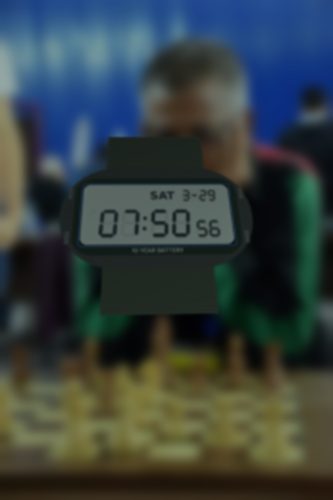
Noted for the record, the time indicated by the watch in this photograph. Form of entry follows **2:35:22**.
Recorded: **7:50:56**
